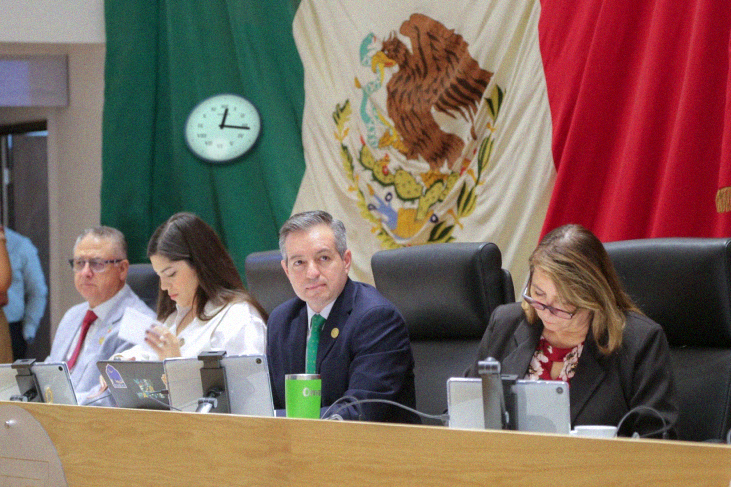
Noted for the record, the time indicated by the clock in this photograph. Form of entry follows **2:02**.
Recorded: **12:16**
